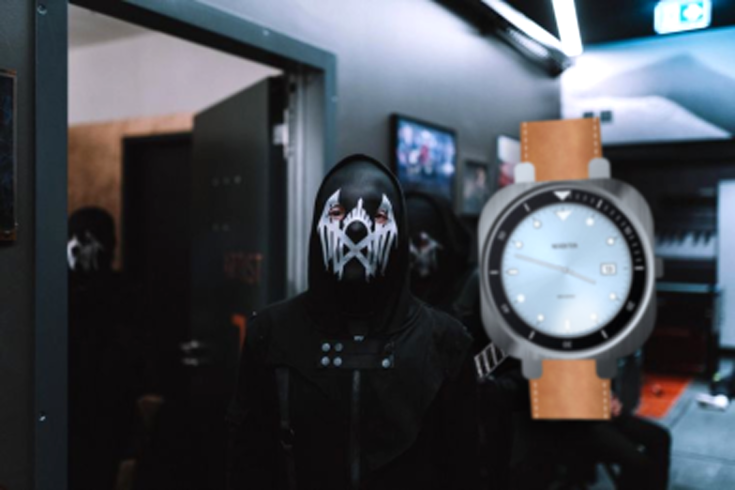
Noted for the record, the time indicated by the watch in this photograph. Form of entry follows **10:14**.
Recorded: **3:48**
